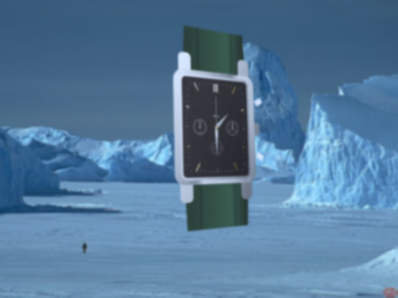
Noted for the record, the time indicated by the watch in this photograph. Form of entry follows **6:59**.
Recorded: **1:30**
